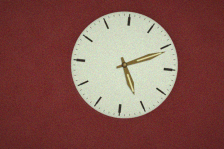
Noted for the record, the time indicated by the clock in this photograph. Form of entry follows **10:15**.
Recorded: **5:11**
